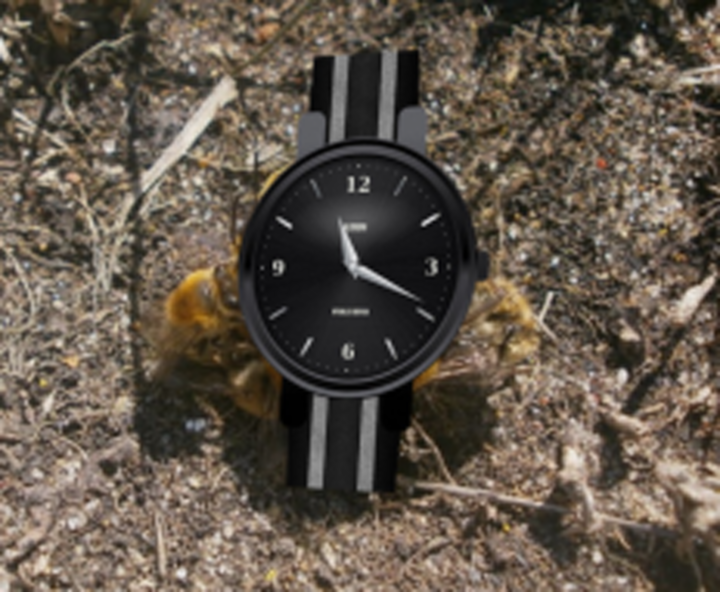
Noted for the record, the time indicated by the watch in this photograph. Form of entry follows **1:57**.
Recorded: **11:19**
